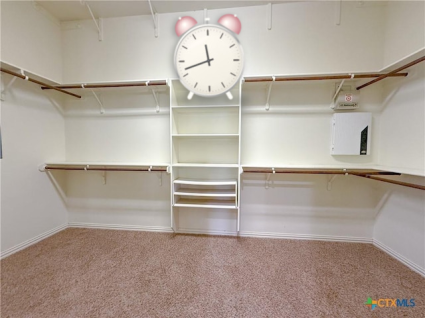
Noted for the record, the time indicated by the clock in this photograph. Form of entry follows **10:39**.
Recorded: **11:42**
